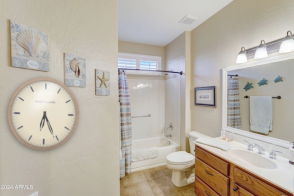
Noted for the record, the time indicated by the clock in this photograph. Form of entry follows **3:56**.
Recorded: **6:26**
